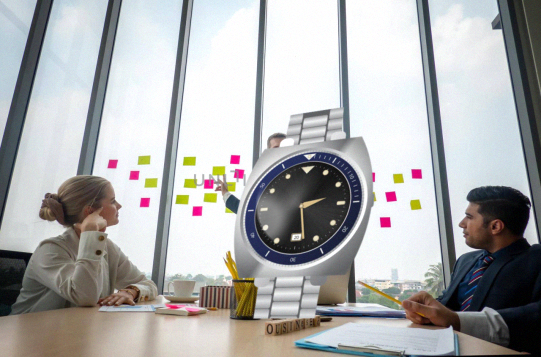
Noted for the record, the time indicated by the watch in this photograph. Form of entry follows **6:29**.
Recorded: **2:28**
